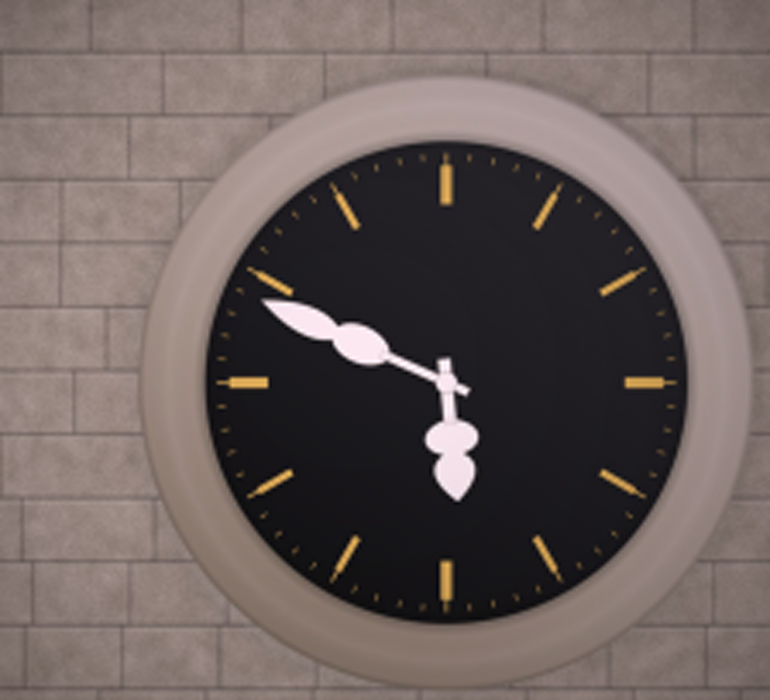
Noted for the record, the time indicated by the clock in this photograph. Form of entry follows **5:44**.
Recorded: **5:49**
